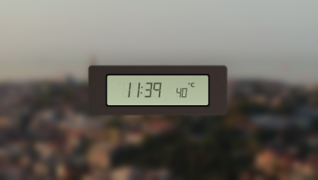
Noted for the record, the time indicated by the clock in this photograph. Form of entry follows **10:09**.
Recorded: **11:39**
